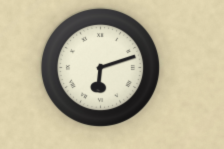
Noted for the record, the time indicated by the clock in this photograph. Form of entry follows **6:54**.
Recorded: **6:12**
